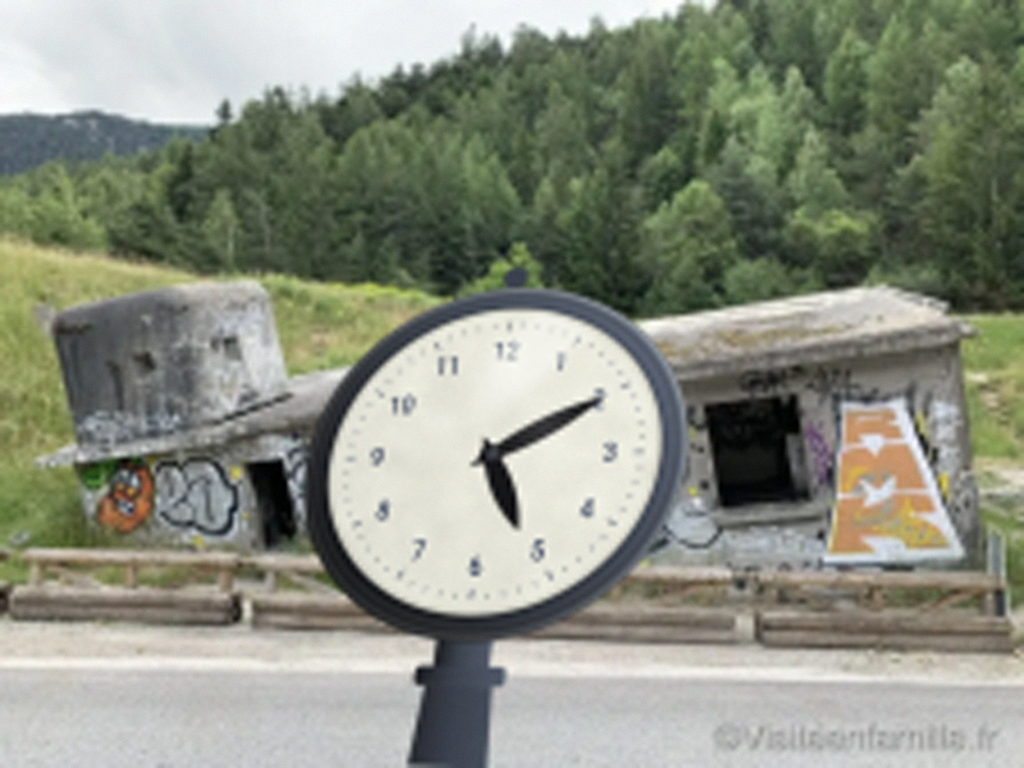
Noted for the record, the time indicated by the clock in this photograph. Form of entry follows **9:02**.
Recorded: **5:10**
